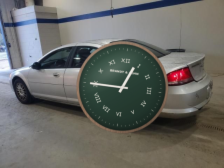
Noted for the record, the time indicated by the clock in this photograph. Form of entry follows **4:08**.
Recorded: **12:45**
